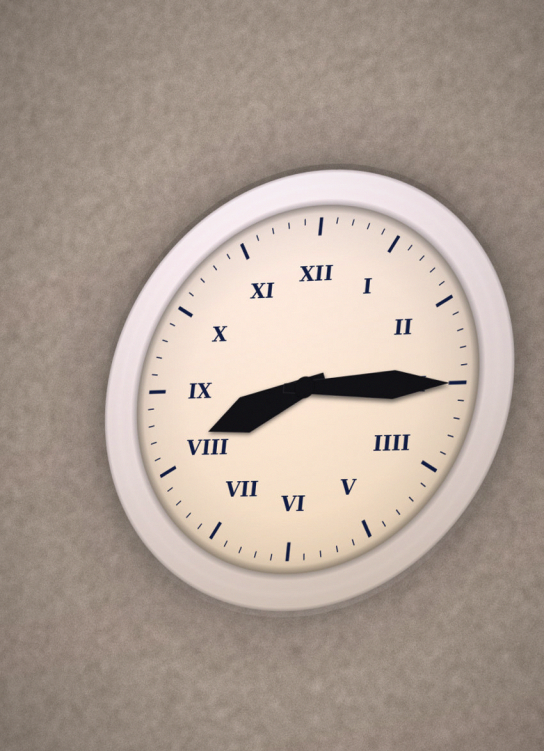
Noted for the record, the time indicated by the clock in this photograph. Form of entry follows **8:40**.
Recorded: **8:15**
